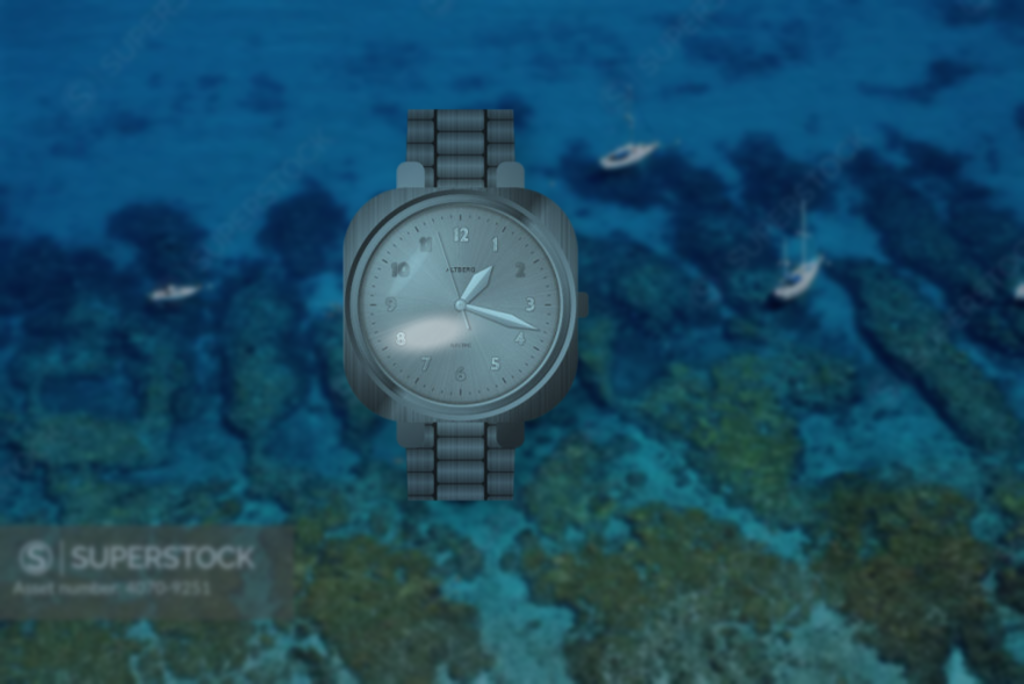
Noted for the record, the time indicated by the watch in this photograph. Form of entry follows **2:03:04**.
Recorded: **1:17:57**
